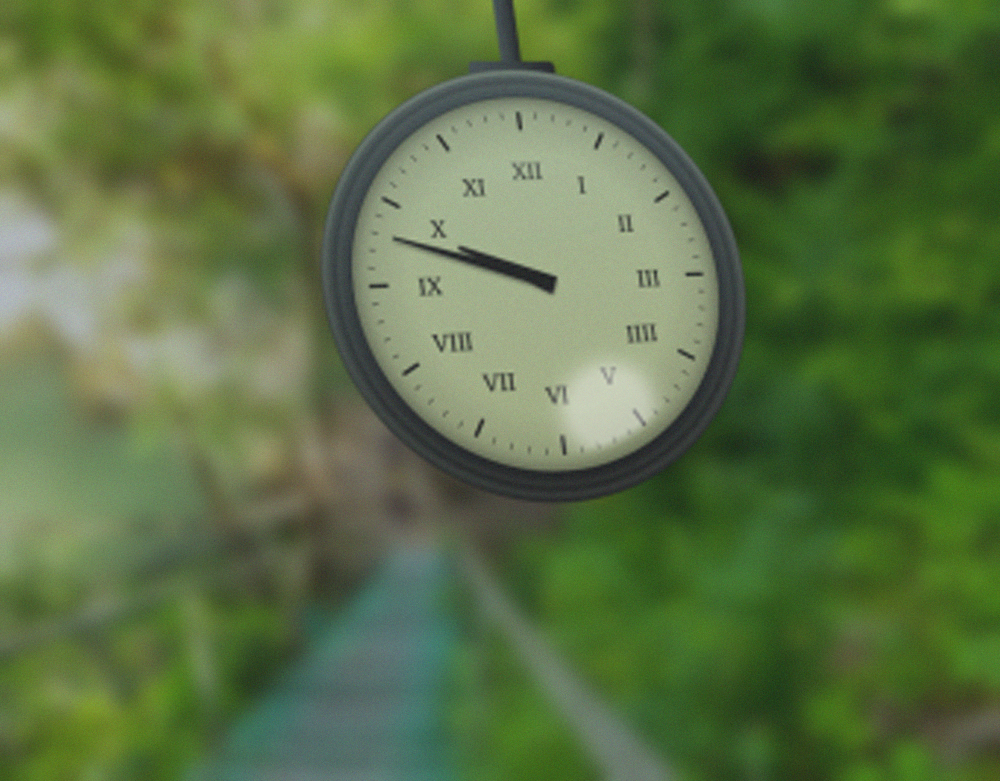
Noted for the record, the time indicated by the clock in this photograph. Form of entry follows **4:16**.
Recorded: **9:48**
